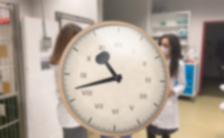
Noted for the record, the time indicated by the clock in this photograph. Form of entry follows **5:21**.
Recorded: **10:42**
